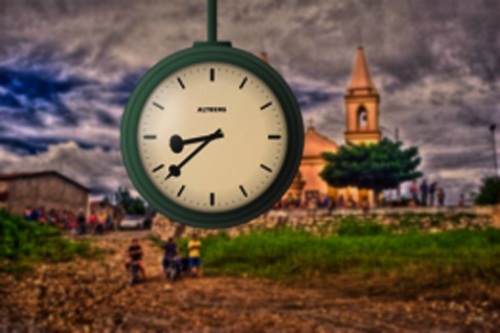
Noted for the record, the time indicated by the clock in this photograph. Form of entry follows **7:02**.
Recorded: **8:38**
